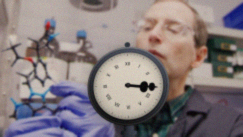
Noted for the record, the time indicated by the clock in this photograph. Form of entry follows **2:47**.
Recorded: **3:16**
